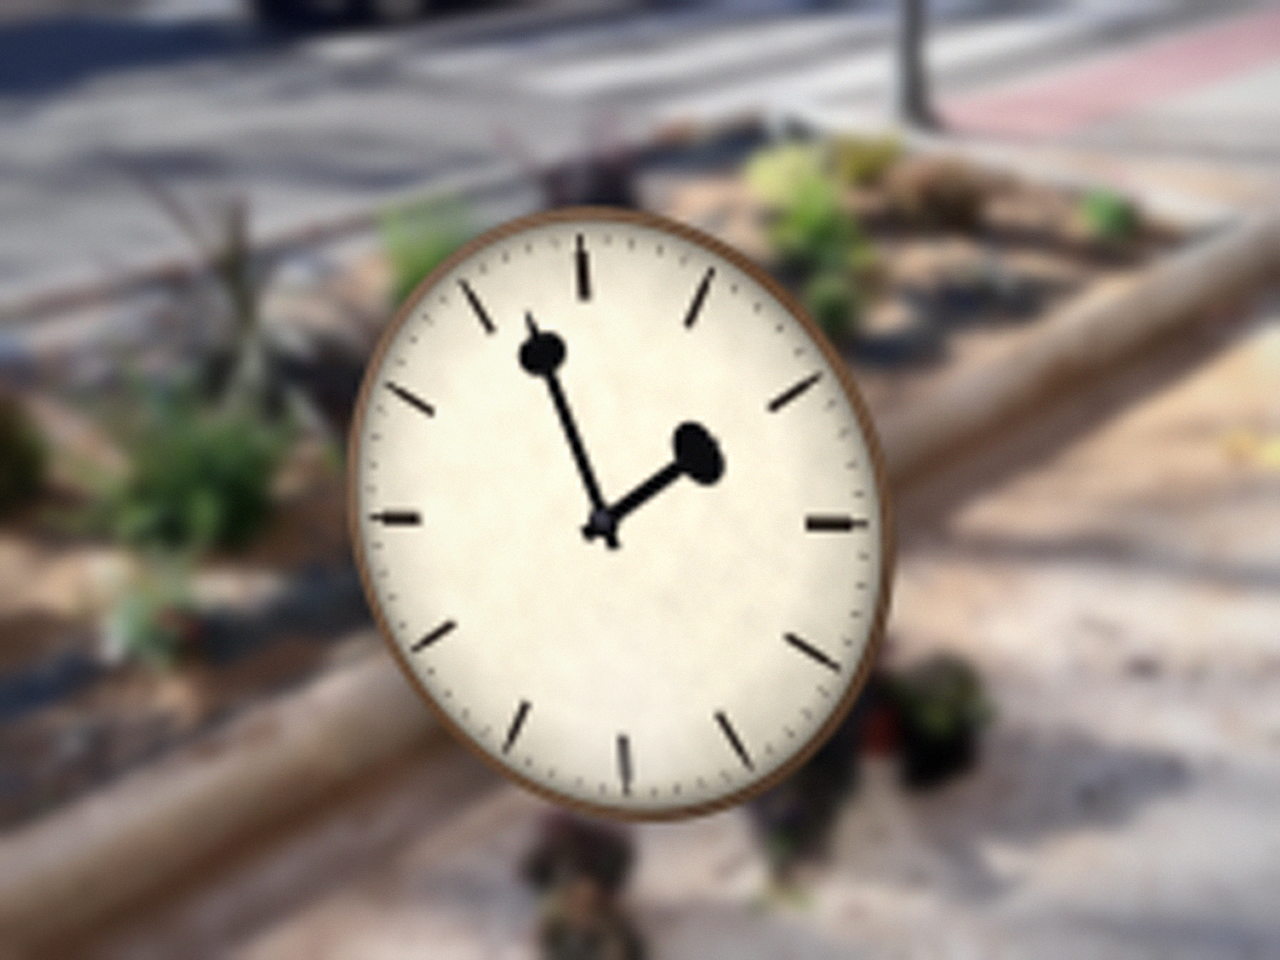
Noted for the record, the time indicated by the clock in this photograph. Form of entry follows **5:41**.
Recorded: **1:57**
